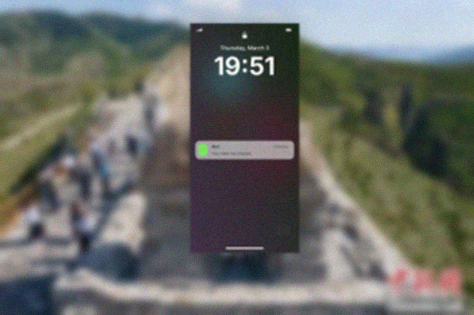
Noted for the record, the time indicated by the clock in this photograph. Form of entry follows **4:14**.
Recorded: **19:51**
